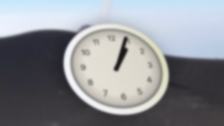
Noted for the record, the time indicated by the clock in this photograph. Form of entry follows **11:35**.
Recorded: **1:04**
